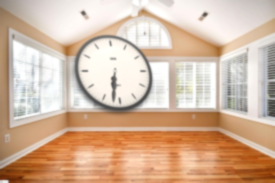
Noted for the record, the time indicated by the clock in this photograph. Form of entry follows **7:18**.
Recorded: **6:32**
